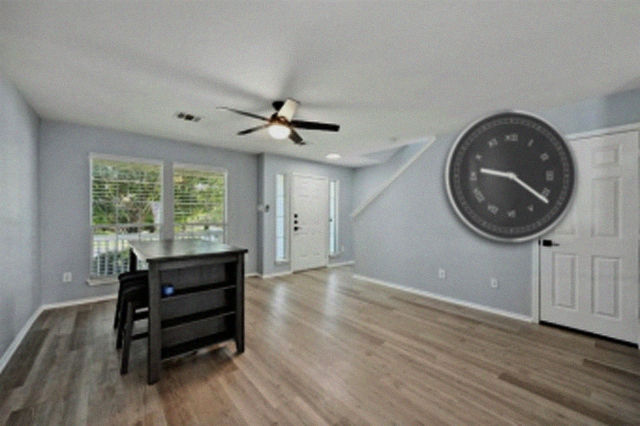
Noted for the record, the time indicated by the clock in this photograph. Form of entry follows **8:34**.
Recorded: **9:21**
